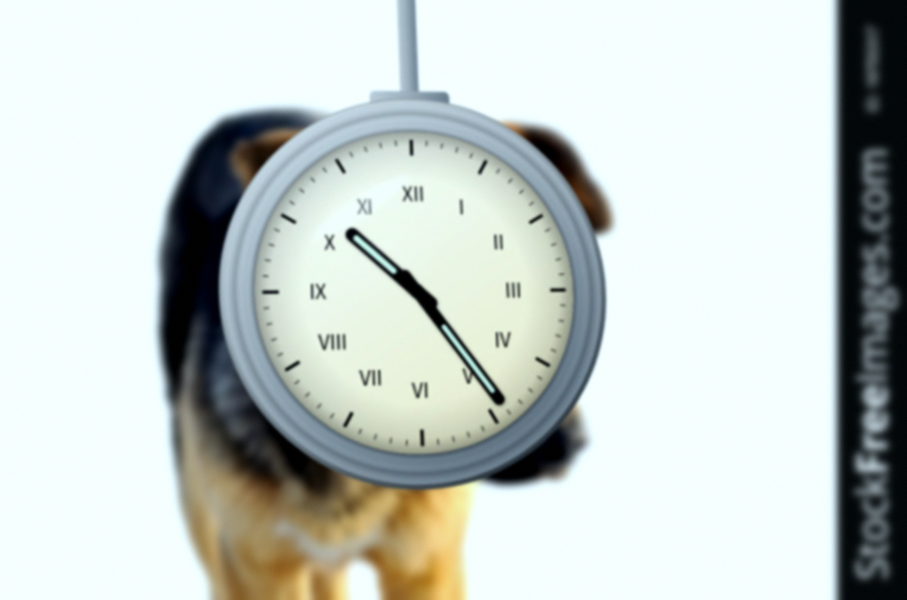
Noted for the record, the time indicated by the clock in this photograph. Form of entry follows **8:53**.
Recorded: **10:24**
